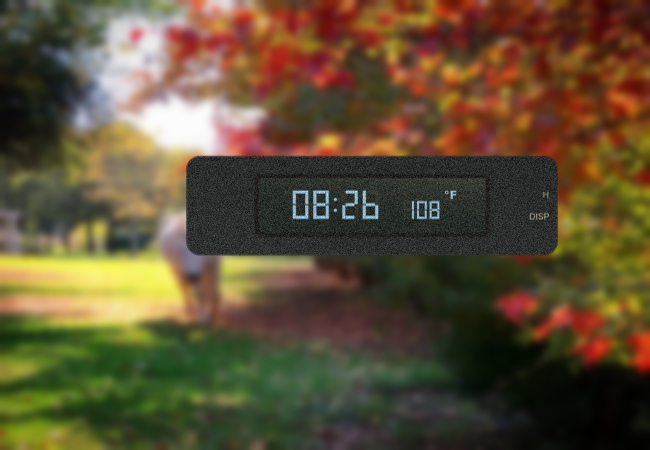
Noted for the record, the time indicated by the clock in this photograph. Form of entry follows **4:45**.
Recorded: **8:26**
